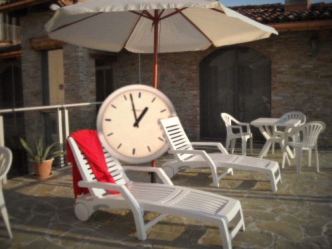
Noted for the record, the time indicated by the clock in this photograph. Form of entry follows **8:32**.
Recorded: **12:57**
